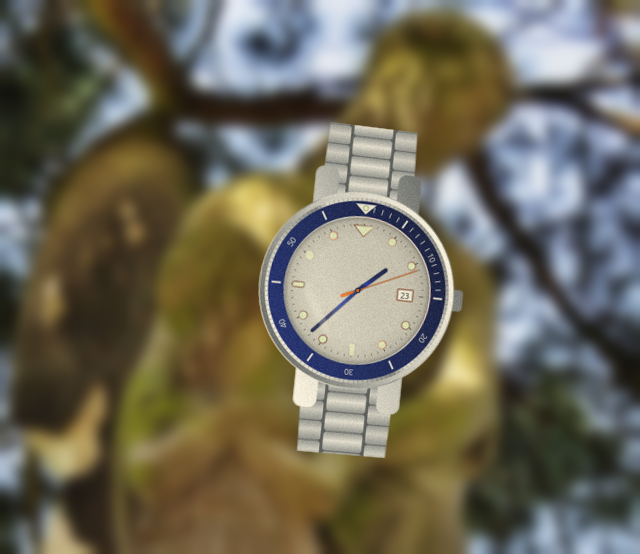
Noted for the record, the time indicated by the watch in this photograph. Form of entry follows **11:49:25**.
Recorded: **1:37:11**
